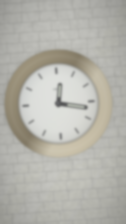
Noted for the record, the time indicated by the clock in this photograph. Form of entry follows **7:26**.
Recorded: **12:17**
